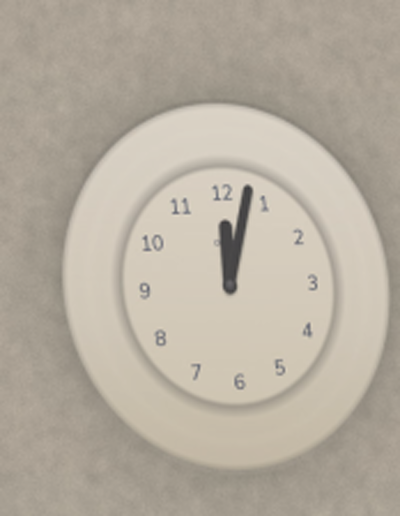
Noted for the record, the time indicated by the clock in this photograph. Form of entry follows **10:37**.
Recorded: **12:03**
